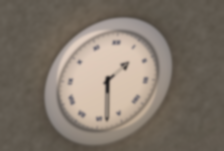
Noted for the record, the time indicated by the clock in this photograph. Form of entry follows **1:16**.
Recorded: **1:28**
